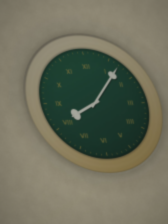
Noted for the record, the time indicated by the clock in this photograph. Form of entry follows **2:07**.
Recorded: **8:07**
